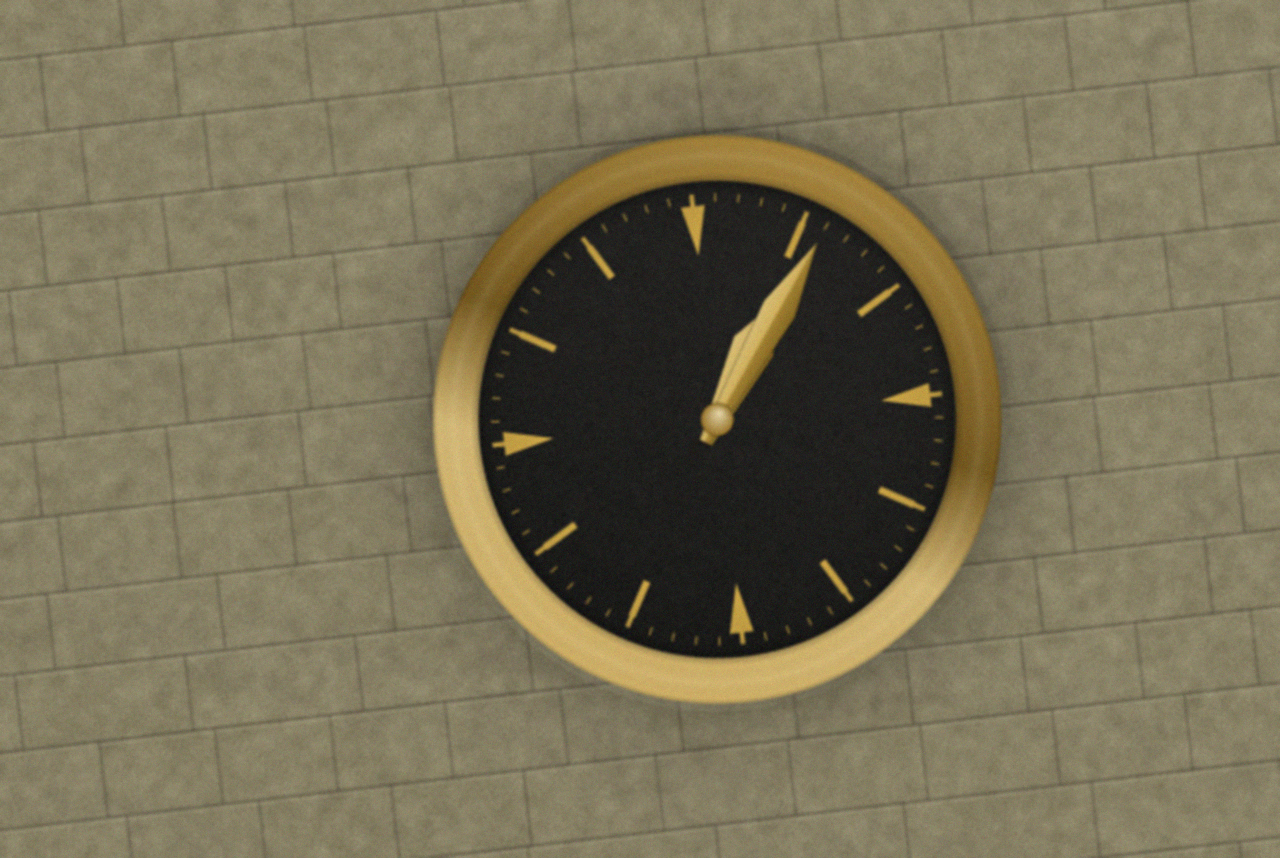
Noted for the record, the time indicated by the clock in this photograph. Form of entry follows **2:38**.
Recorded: **1:06**
